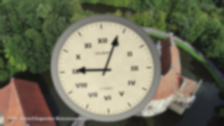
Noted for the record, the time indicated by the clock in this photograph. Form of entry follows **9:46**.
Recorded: **9:04**
